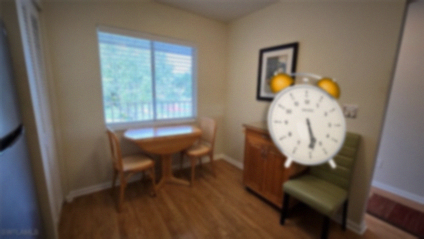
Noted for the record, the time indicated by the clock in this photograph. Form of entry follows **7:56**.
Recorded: **5:29**
